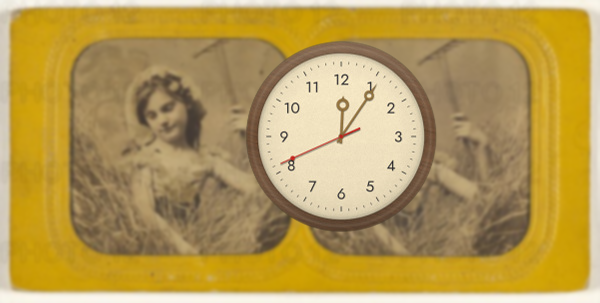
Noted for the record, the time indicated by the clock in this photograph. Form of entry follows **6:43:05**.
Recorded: **12:05:41**
